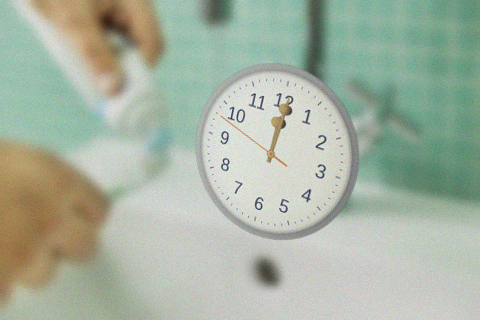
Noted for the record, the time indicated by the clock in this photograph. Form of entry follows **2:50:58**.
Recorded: **12:00:48**
